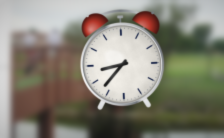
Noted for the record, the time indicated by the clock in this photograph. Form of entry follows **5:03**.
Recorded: **8:37**
